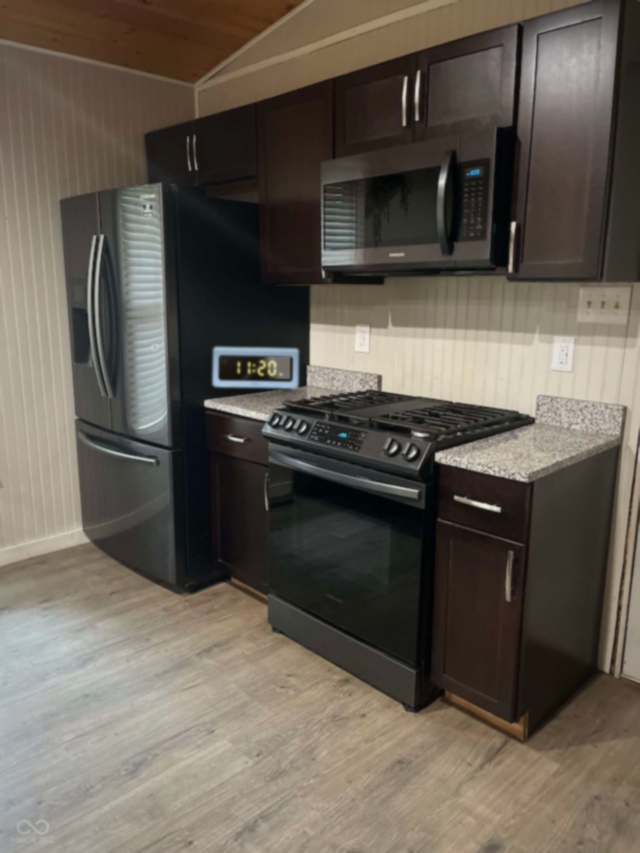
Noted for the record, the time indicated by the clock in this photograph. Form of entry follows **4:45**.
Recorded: **11:20**
